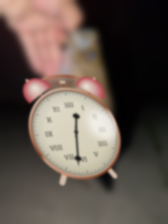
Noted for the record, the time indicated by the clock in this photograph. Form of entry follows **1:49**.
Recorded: **12:32**
